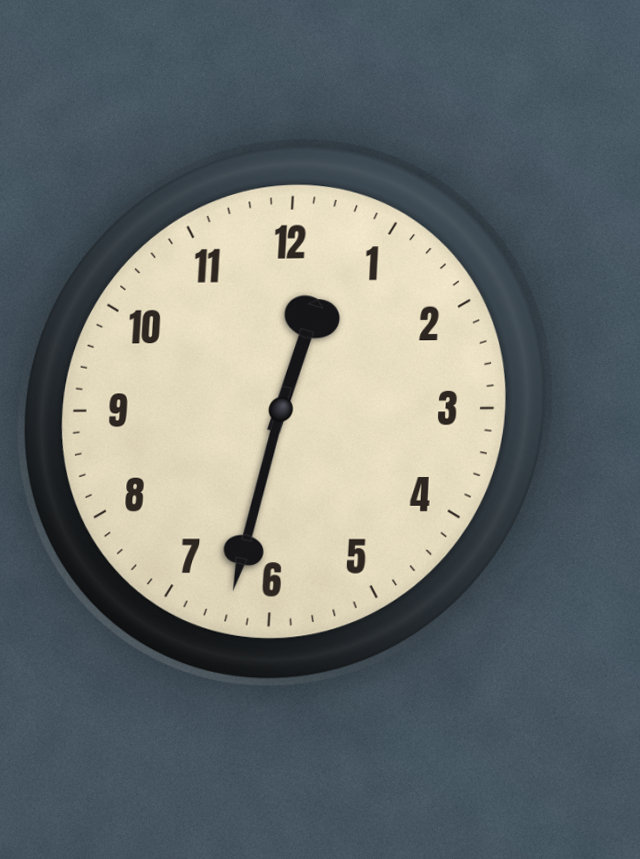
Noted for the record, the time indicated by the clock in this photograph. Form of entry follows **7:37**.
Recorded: **12:32**
